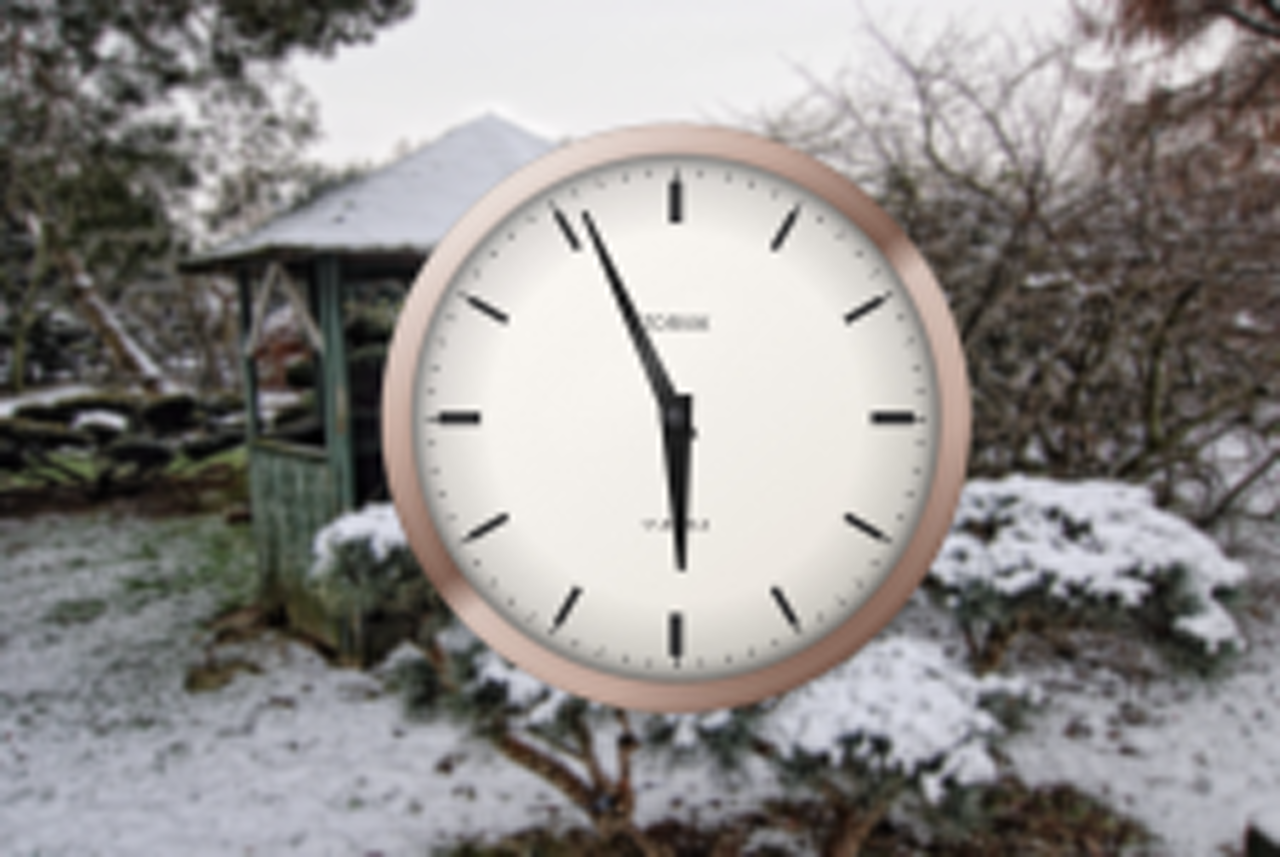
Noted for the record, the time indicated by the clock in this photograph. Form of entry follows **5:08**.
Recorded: **5:56**
